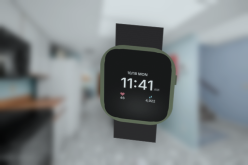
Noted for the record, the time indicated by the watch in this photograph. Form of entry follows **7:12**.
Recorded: **11:41**
